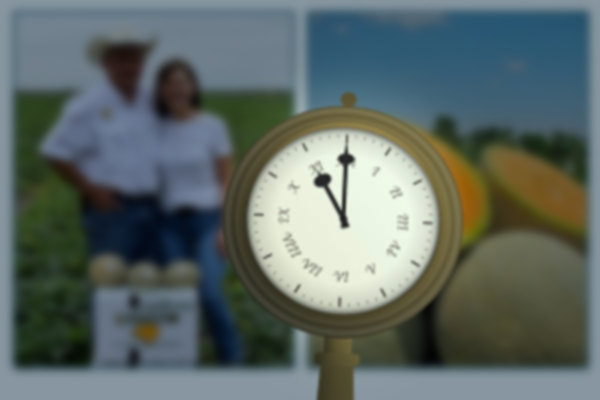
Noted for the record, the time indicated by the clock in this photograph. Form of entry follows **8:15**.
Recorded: **11:00**
